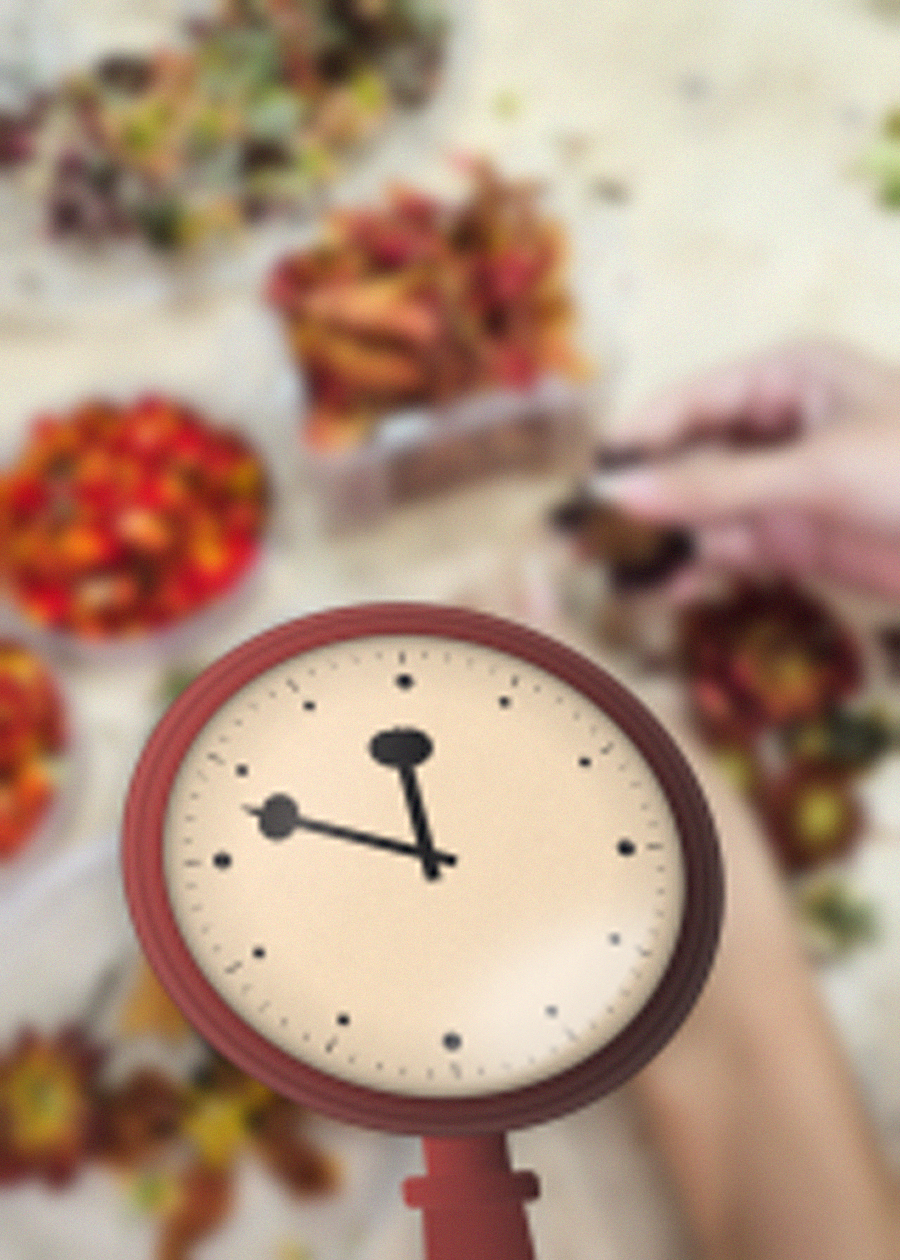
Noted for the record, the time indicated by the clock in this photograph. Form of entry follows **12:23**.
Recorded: **11:48**
